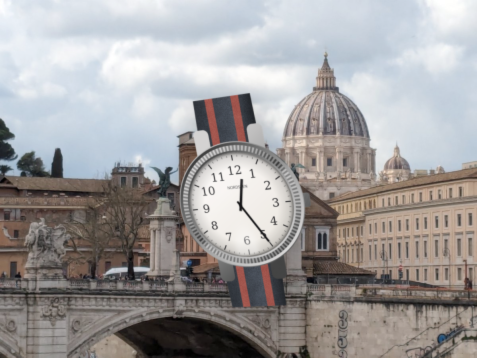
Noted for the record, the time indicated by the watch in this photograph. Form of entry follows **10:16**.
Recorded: **12:25**
